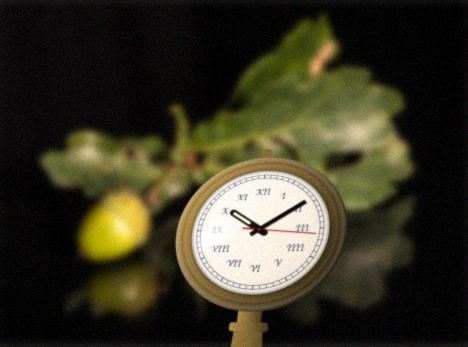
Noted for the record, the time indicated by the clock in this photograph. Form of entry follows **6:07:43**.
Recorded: **10:09:16**
